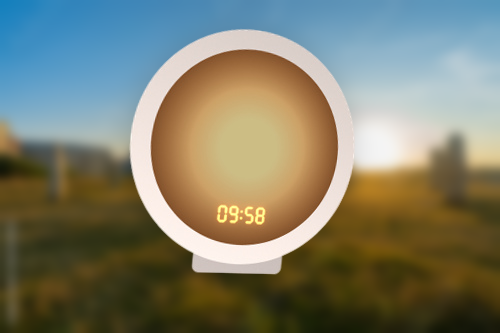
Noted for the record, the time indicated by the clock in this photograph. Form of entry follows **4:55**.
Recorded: **9:58**
